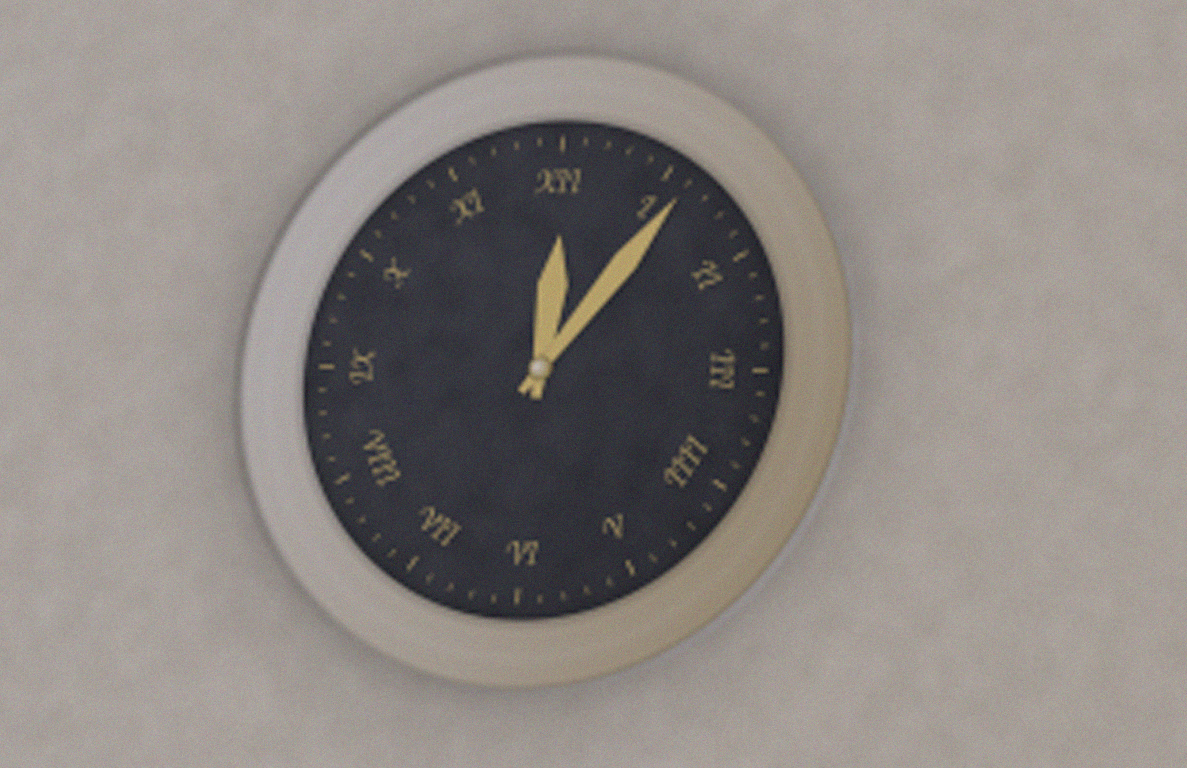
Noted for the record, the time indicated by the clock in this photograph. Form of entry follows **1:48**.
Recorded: **12:06**
